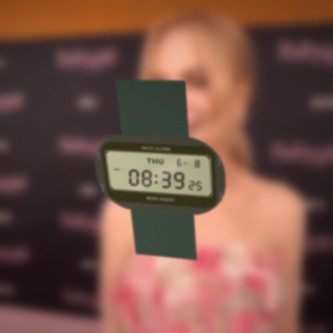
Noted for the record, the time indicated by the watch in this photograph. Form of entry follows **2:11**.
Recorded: **8:39**
